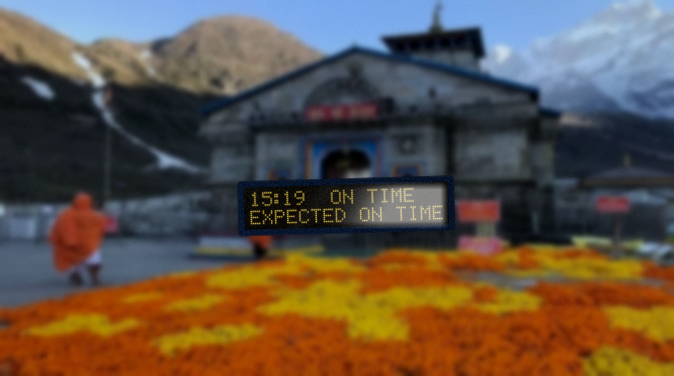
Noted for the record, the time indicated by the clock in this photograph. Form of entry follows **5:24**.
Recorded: **15:19**
